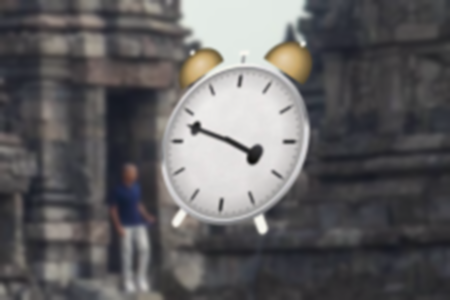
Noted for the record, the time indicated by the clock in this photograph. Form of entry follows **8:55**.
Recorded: **3:48**
